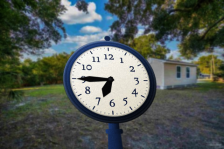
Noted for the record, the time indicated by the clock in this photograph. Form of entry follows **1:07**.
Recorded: **6:45**
